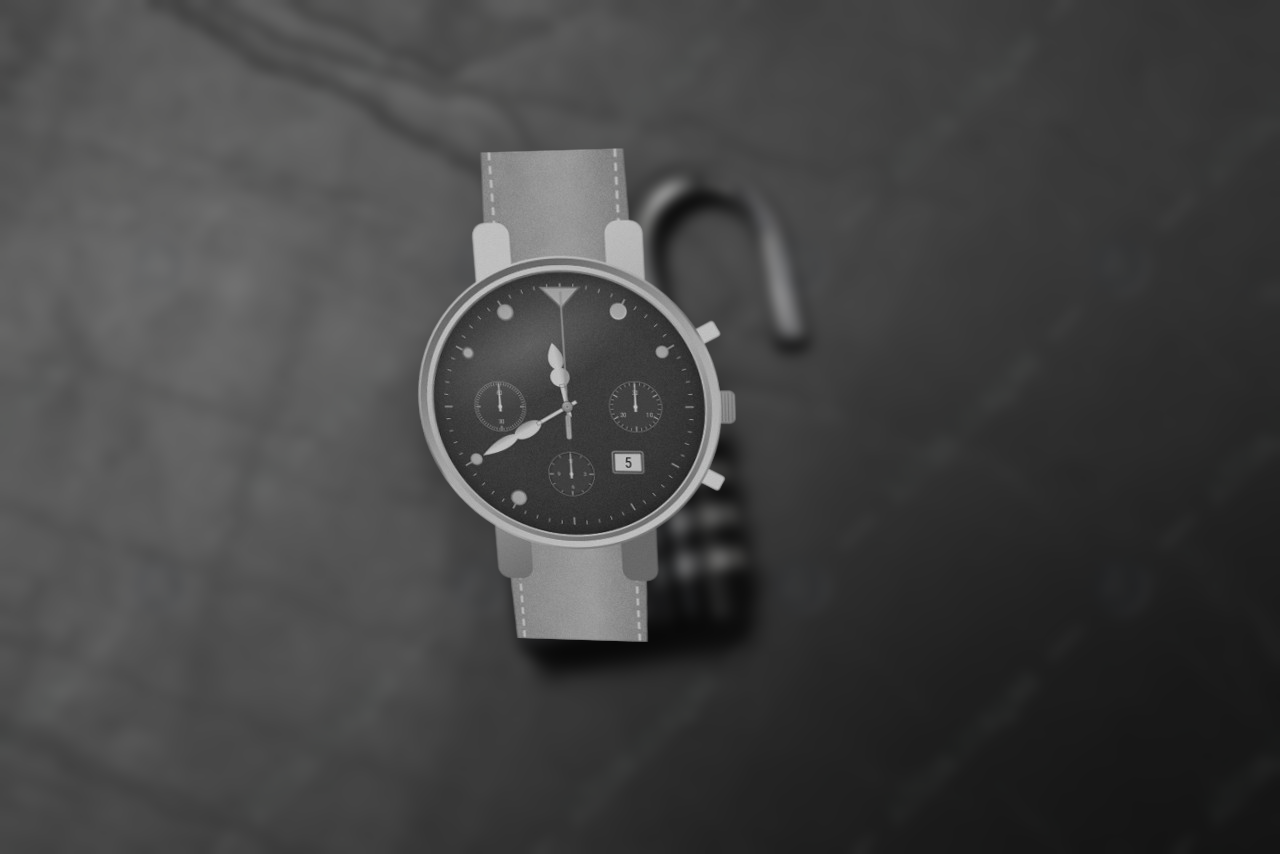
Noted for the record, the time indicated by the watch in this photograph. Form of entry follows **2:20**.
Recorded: **11:40**
